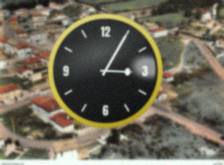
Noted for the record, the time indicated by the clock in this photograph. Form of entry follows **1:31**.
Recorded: **3:05**
